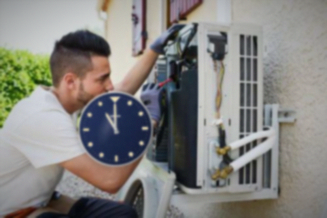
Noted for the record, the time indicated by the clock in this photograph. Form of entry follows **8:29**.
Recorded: **11:00**
